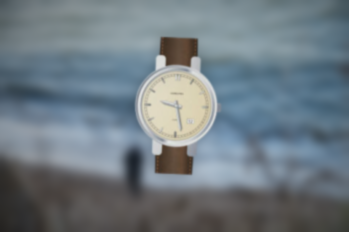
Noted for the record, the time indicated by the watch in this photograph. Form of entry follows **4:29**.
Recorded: **9:28**
